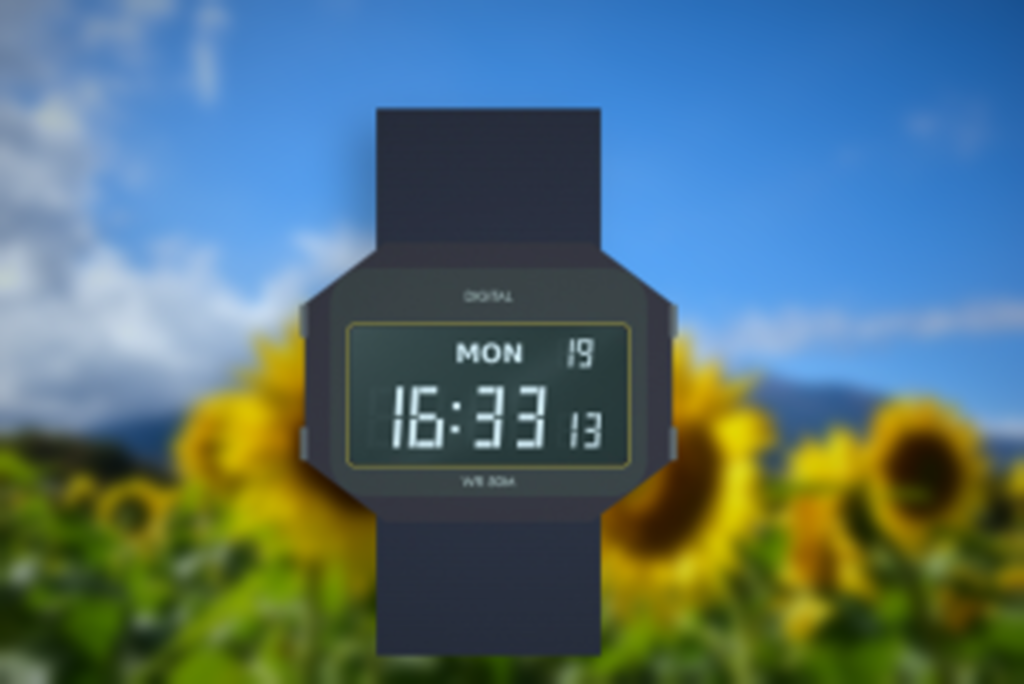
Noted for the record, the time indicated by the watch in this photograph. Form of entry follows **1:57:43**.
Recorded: **16:33:13**
